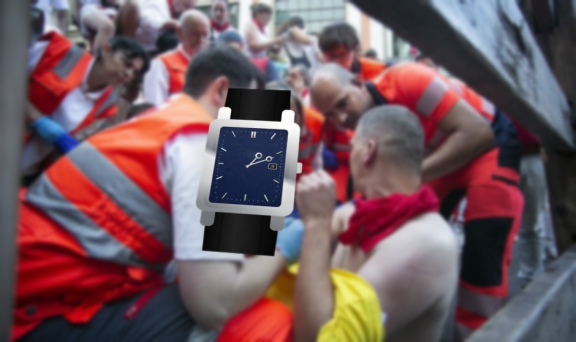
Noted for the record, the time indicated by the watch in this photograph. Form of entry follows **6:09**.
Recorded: **1:11**
